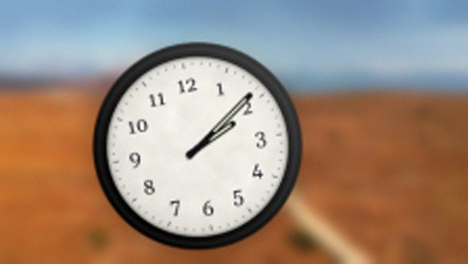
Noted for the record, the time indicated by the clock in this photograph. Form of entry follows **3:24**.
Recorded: **2:09**
